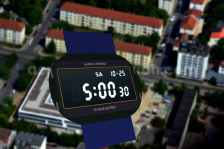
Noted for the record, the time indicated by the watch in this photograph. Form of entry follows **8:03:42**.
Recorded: **5:00:30**
